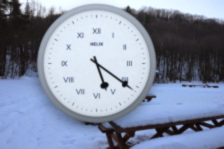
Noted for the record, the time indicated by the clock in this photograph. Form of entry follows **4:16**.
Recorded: **5:21**
